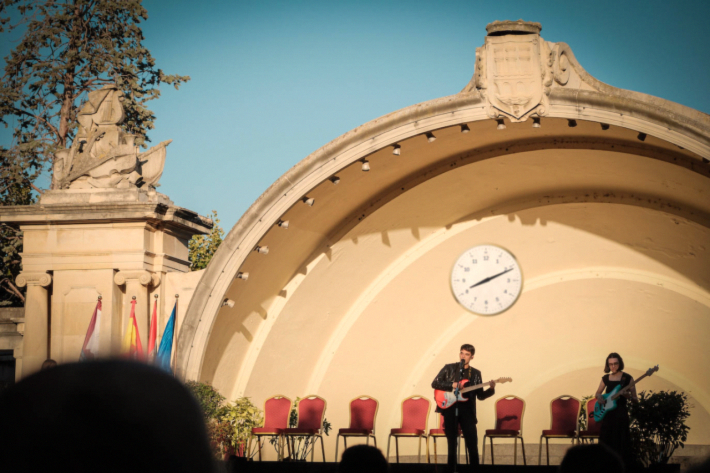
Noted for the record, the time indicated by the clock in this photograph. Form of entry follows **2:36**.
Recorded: **8:11**
